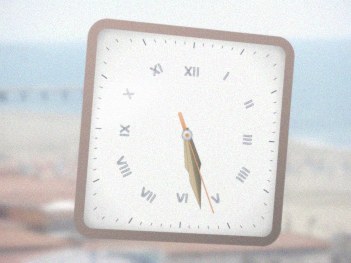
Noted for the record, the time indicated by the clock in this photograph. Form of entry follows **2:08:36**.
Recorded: **5:27:26**
